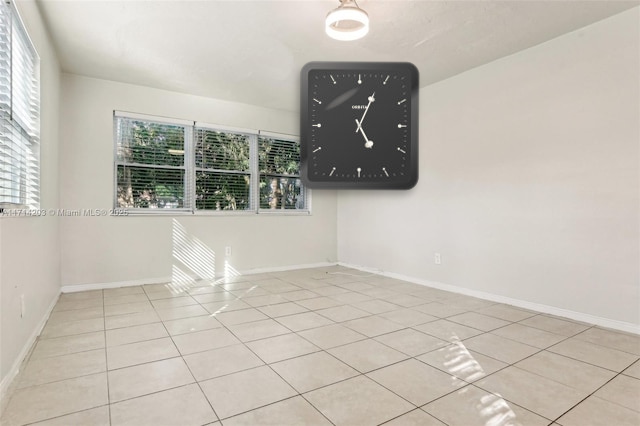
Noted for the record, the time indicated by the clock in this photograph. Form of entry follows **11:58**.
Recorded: **5:04**
